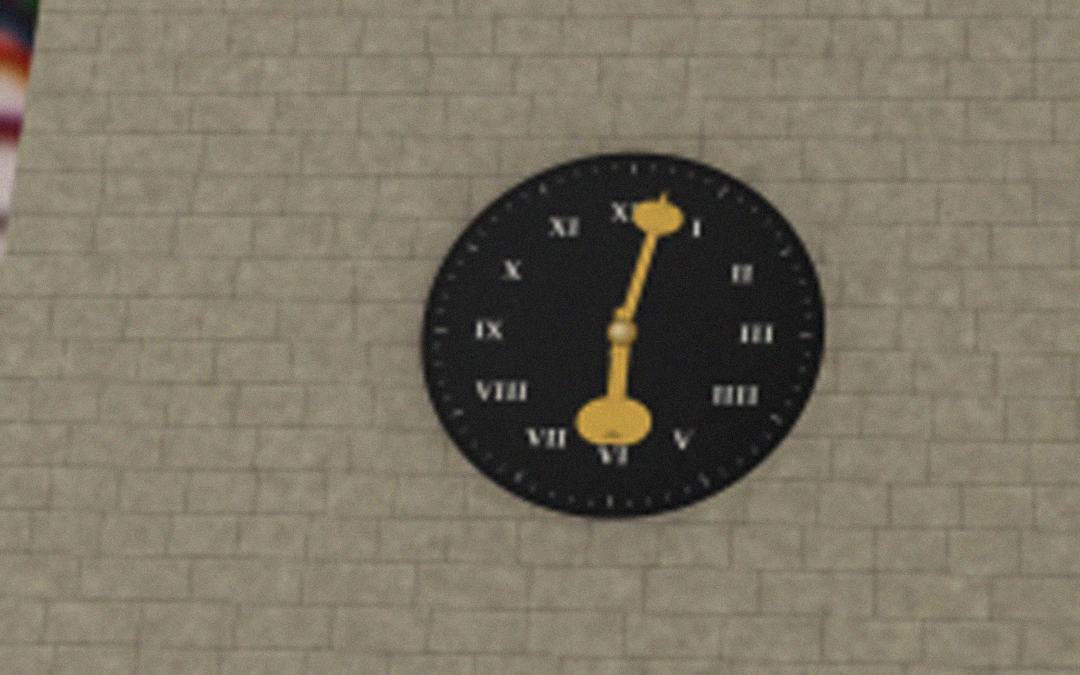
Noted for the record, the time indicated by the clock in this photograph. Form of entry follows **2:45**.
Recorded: **6:02**
